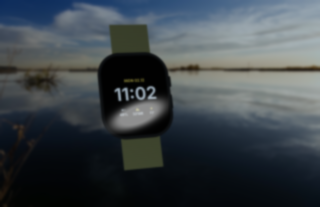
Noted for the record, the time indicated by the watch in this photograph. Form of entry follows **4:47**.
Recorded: **11:02**
